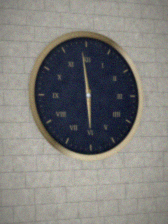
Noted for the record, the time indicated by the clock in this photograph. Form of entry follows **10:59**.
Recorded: **5:59**
